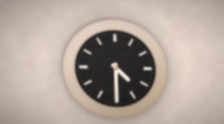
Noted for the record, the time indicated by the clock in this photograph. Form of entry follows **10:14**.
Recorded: **4:30**
